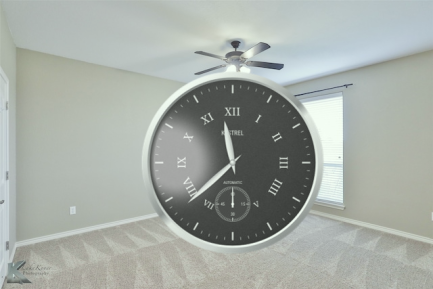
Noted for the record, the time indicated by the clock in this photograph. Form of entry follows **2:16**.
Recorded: **11:38**
